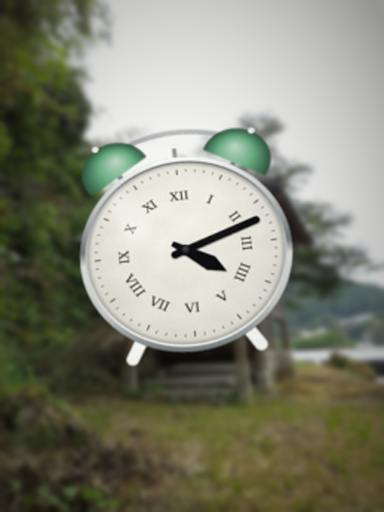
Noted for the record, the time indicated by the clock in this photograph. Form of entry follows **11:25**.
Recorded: **4:12**
